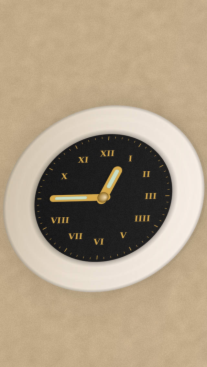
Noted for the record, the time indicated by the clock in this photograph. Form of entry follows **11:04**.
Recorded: **12:45**
